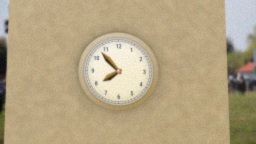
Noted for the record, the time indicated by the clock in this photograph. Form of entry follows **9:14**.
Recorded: **7:53**
